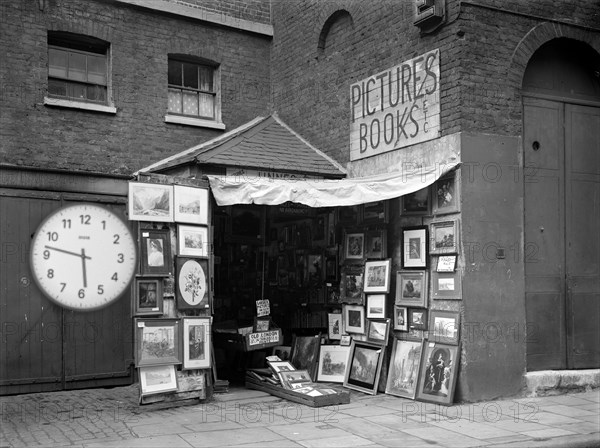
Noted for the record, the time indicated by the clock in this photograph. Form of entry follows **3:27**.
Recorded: **5:47**
